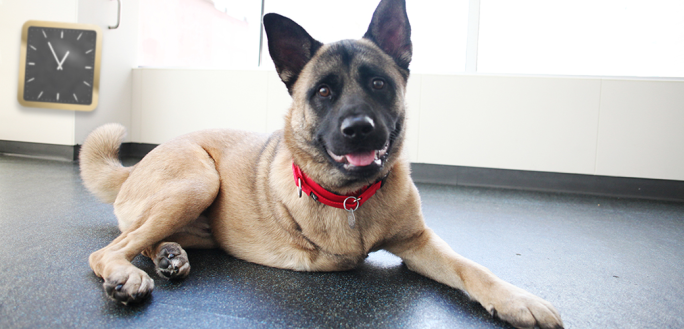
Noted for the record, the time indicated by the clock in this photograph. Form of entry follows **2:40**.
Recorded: **12:55**
